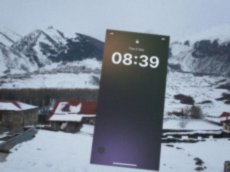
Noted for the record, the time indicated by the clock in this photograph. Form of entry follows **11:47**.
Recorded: **8:39**
